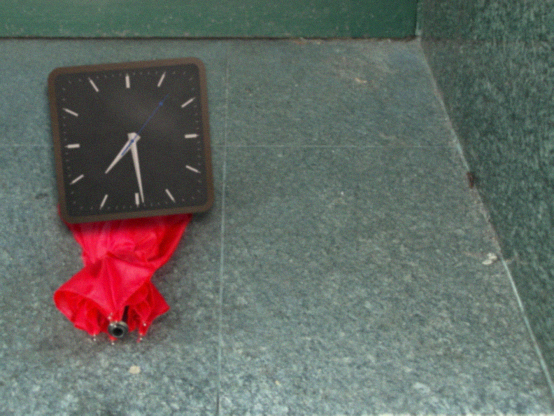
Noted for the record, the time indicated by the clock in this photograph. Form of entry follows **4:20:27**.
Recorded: **7:29:07**
